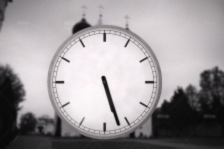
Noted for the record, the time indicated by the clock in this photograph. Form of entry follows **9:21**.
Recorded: **5:27**
